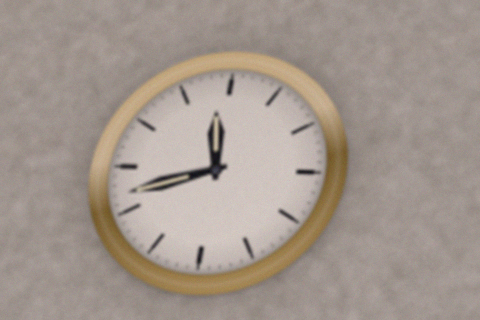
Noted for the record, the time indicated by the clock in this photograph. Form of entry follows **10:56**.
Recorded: **11:42**
